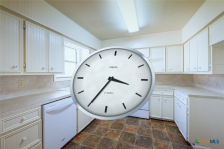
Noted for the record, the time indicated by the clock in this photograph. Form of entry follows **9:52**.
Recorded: **3:35**
